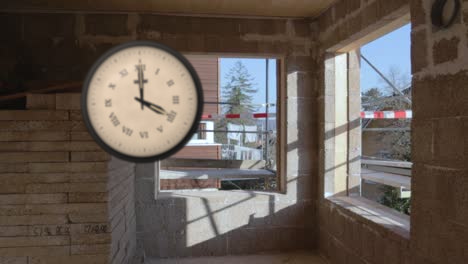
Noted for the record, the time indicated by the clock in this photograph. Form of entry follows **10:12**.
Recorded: **4:00**
